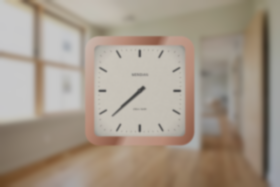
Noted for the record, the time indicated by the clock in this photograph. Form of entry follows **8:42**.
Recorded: **7:38**
